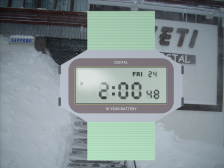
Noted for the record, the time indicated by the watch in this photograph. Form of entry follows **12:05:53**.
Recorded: **2:00:48**
